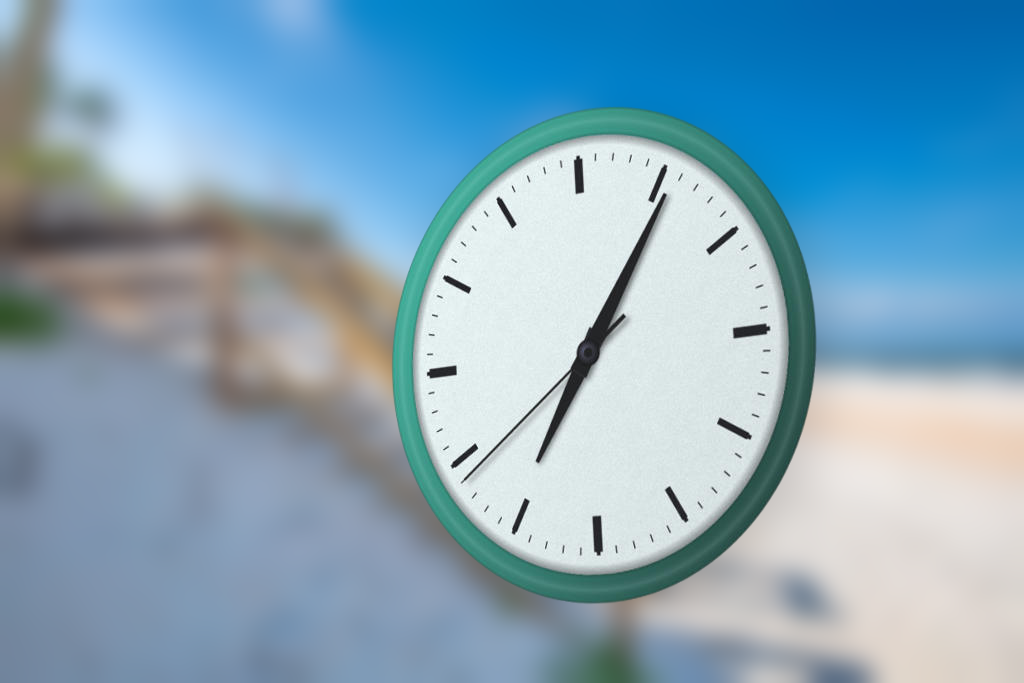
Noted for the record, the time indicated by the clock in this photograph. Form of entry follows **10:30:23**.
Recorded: **7:05:39**
